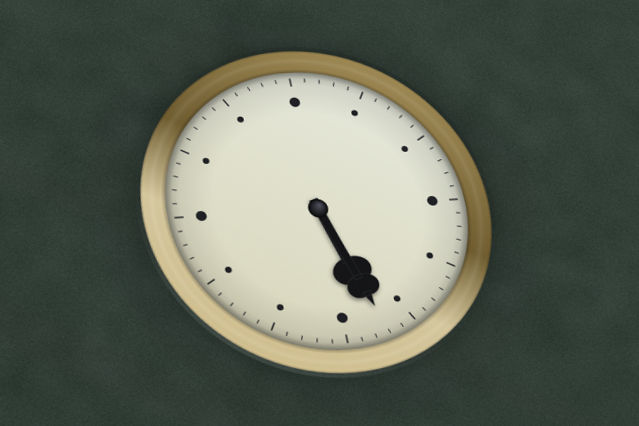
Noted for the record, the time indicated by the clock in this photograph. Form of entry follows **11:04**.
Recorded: **5:27**
